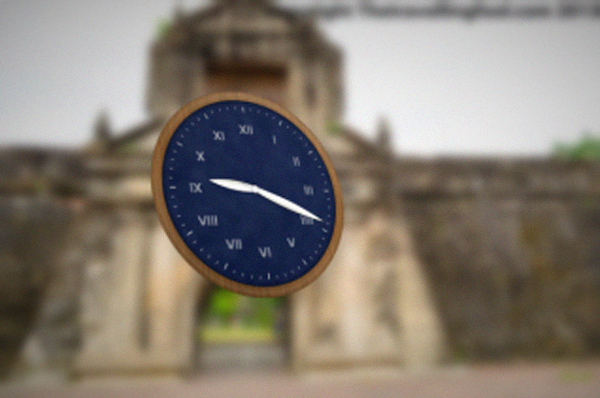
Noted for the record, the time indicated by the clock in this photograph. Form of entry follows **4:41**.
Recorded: **9:19**
